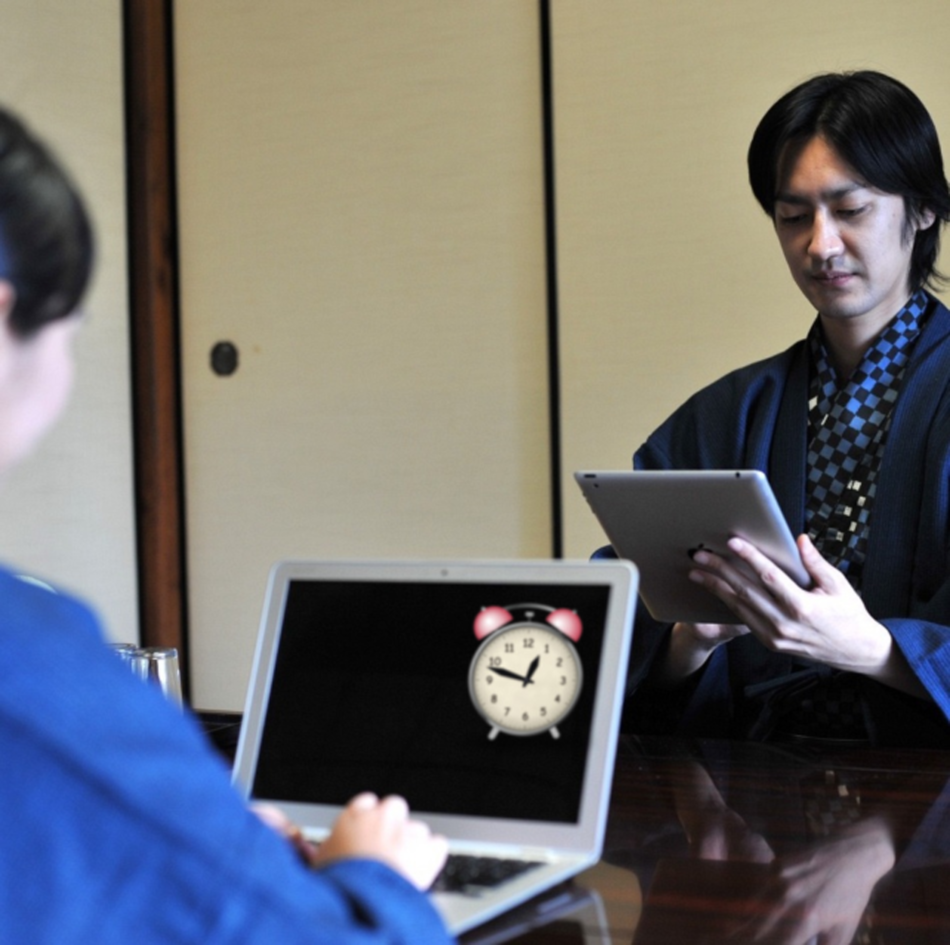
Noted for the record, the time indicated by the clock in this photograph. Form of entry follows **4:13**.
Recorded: **12:48**
